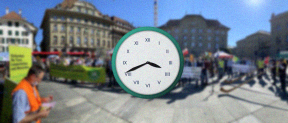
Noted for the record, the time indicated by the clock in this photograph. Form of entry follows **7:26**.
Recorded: **3:41**
